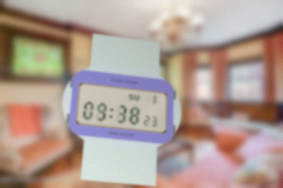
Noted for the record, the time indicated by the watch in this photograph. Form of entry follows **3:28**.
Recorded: **9:38**
